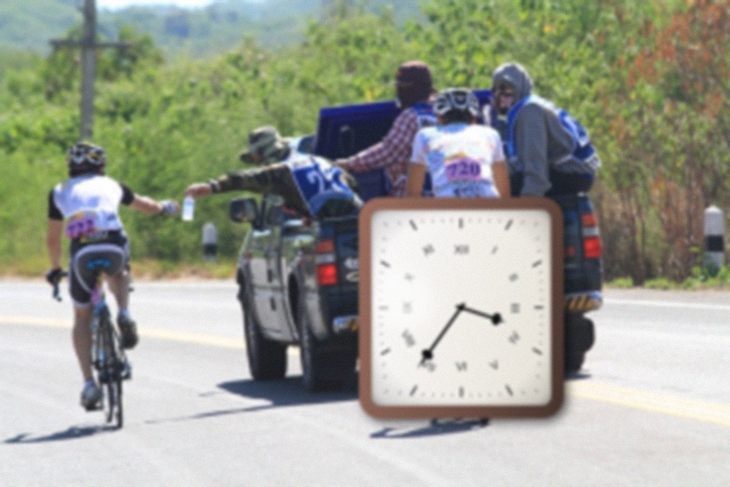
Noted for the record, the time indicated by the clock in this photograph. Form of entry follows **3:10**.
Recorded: **3:36**
